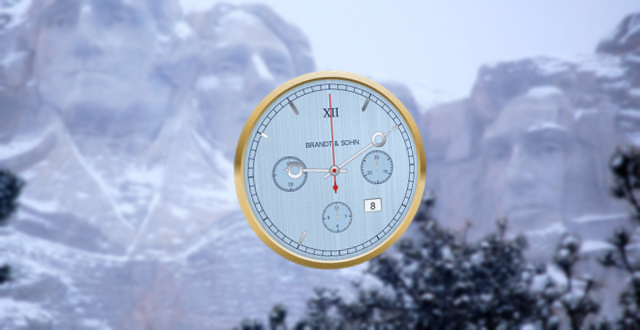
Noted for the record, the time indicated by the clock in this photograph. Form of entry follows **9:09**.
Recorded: **9:10**
